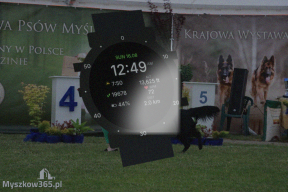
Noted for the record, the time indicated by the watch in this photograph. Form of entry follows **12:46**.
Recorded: **12:49**
